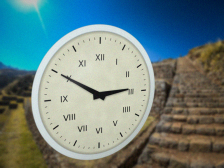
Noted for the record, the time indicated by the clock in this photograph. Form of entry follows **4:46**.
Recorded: **2:50**
